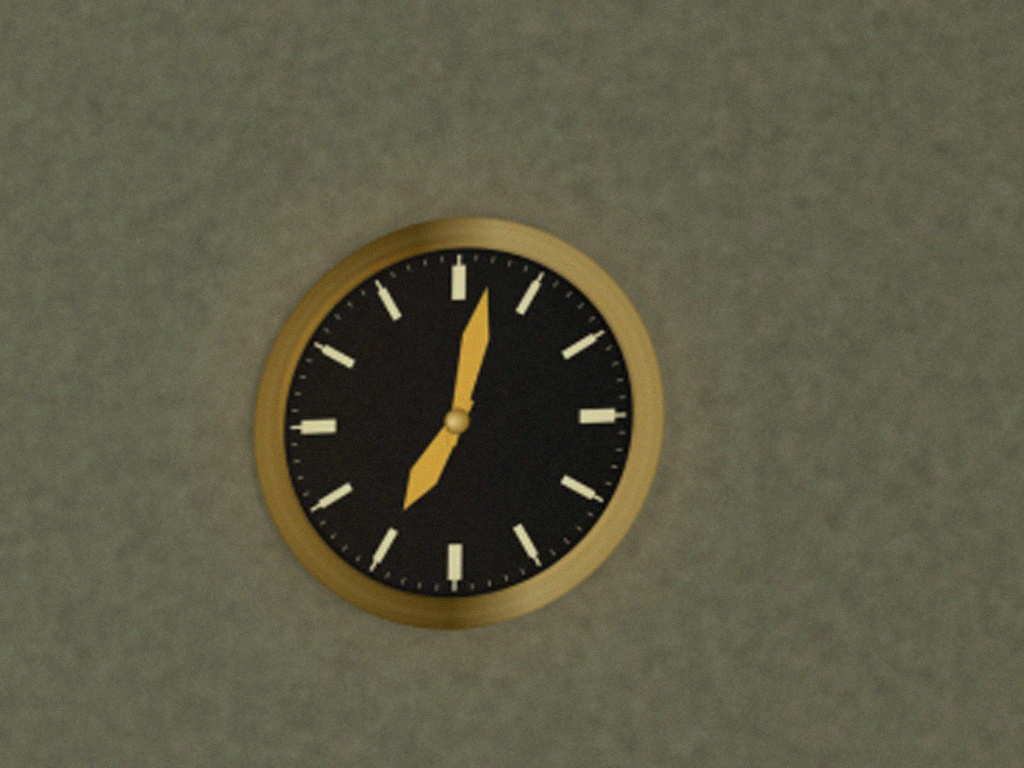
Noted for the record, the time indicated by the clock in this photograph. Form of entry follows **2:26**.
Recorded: **7:02**
